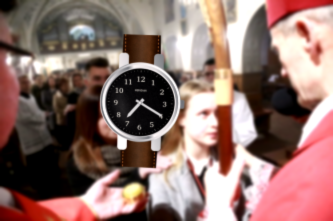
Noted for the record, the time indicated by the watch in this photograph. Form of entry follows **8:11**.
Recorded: **7:20**
